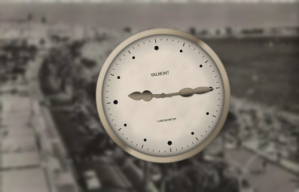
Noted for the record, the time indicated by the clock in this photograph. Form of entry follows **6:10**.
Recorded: **9:15**
